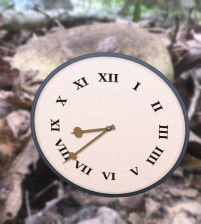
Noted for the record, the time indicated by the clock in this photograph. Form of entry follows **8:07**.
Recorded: **8:38**
